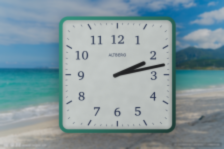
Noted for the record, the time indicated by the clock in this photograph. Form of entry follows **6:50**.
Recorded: **2:13**
